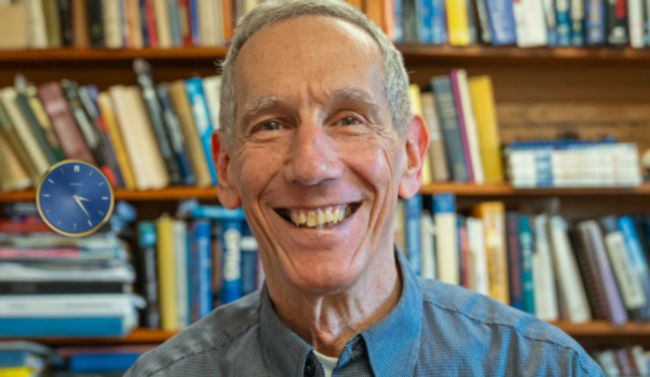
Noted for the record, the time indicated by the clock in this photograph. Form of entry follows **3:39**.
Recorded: **3:24**
